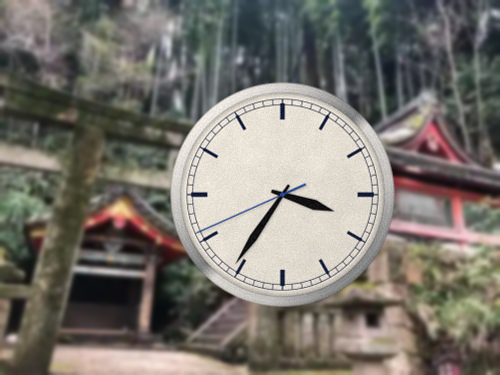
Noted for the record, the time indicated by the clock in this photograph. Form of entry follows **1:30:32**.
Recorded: **3:35:41**
